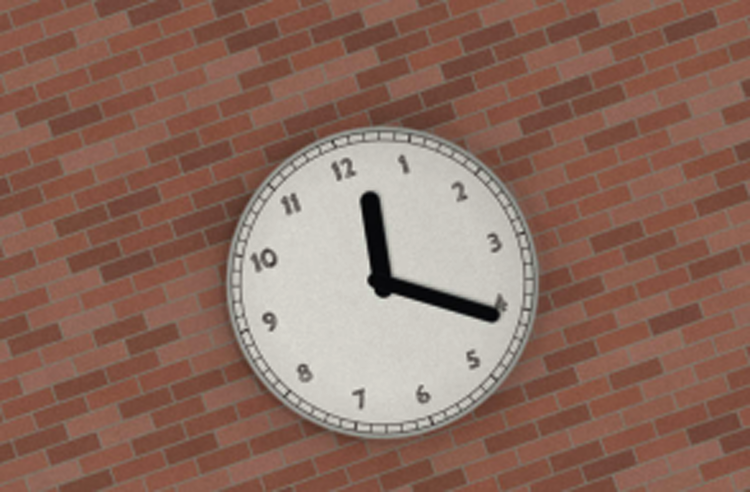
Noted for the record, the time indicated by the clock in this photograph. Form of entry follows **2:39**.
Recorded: **12:21**
